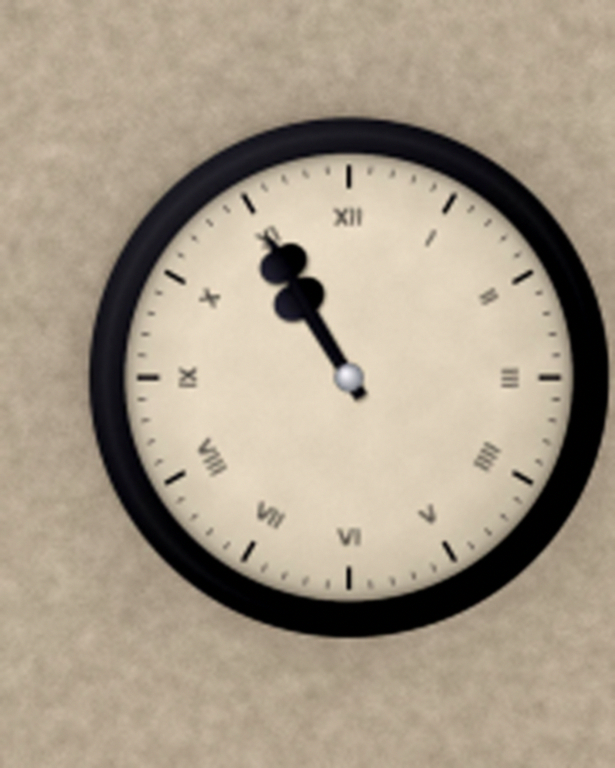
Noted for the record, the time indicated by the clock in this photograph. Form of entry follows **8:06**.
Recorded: **10:55**
